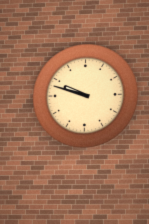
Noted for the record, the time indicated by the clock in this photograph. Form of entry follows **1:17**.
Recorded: **9:48**
